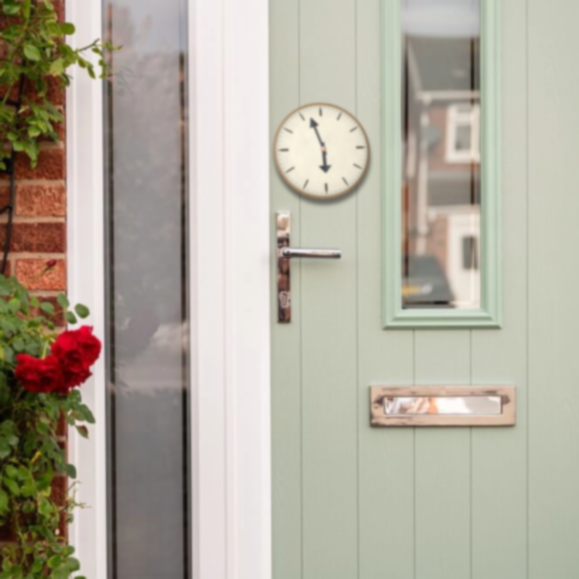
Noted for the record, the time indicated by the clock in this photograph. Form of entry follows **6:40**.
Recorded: **5:57**
